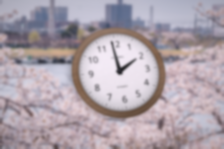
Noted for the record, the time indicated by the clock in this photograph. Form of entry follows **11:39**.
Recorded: **1:59**
